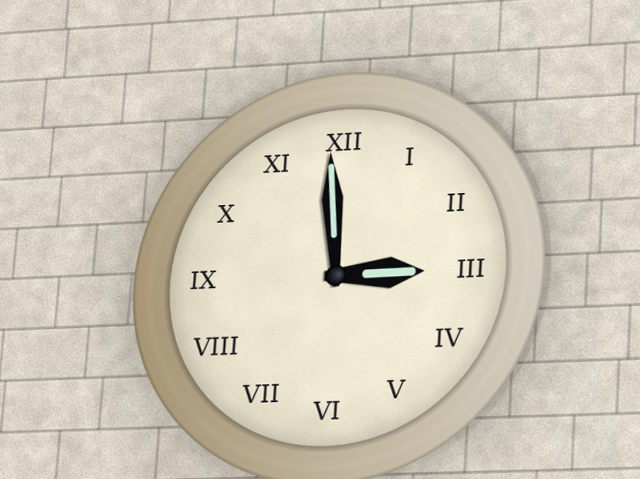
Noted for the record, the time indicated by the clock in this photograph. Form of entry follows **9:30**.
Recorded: **2:59**
